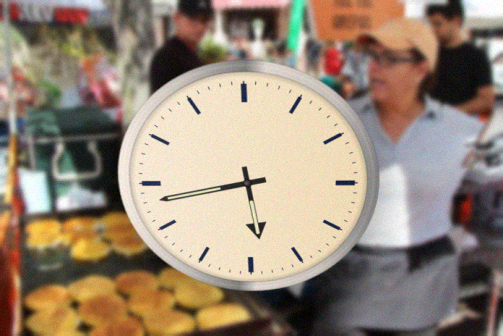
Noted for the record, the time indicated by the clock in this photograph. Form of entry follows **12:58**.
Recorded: **5:43**
